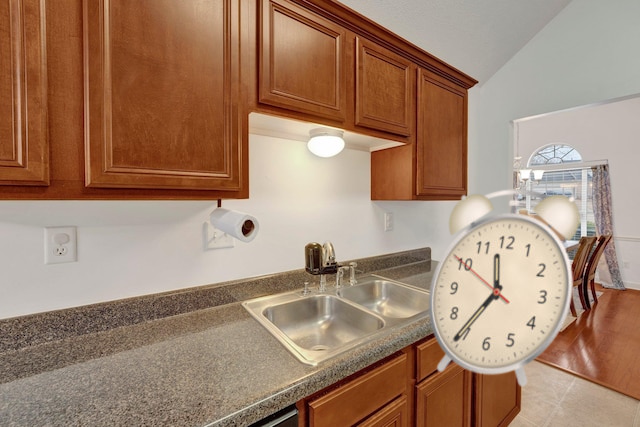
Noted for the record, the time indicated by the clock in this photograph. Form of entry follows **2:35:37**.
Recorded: **11:35:50**
